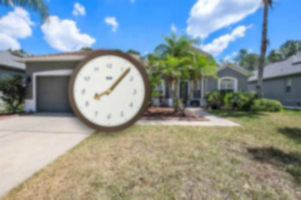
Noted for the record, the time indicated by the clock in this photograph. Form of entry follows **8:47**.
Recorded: **8:07**
